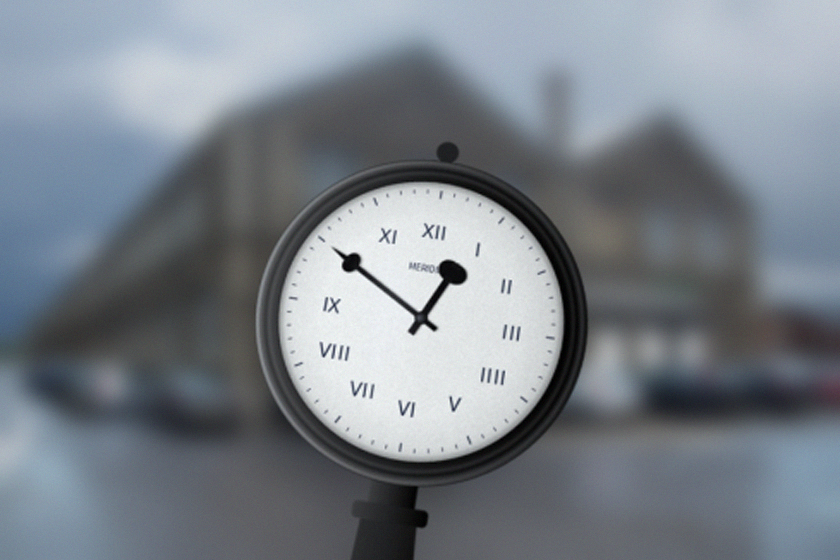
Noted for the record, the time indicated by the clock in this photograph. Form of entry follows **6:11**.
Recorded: **12:50**
